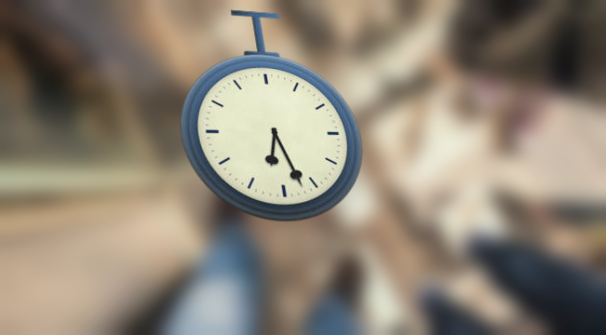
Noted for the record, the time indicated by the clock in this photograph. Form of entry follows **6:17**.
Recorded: **6:27**
